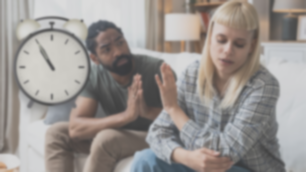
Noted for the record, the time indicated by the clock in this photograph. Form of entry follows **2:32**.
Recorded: **10:55**
